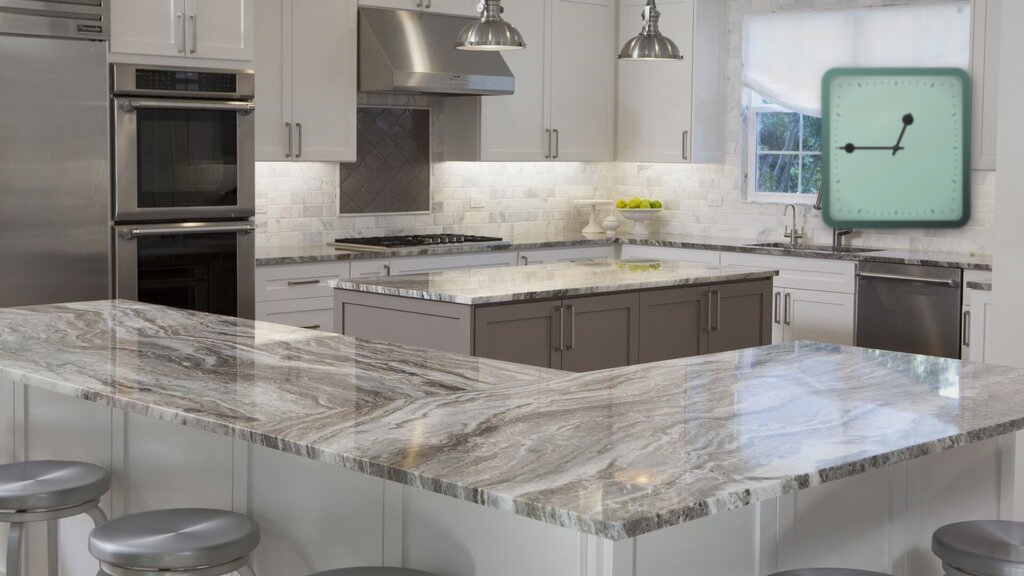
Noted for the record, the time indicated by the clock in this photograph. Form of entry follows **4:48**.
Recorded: **12:45**
